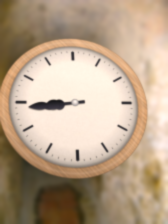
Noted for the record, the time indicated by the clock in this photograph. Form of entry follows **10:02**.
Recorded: **8:44**
